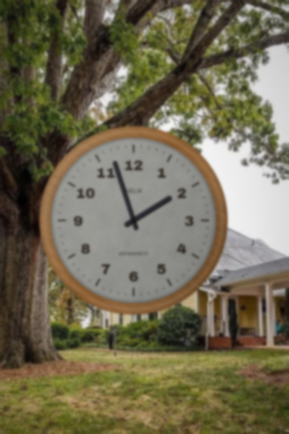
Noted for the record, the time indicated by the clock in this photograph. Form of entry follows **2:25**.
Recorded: **1:57**
